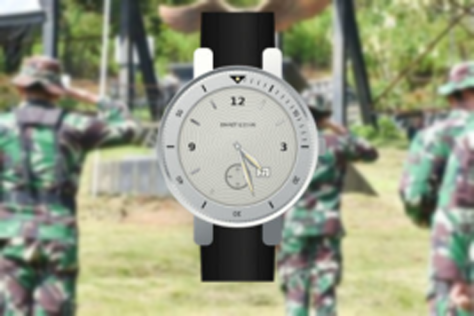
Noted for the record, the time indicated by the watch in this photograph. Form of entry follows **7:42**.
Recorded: **4:27**
